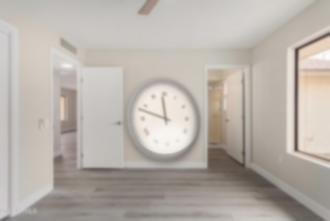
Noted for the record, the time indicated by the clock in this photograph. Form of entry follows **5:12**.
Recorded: **11:48**
